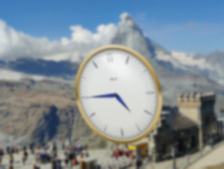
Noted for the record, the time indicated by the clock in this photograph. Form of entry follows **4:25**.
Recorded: **4:45**
